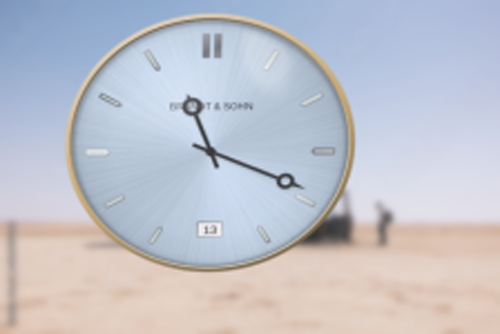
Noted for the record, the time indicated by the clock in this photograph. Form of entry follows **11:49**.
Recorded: **11:19**
